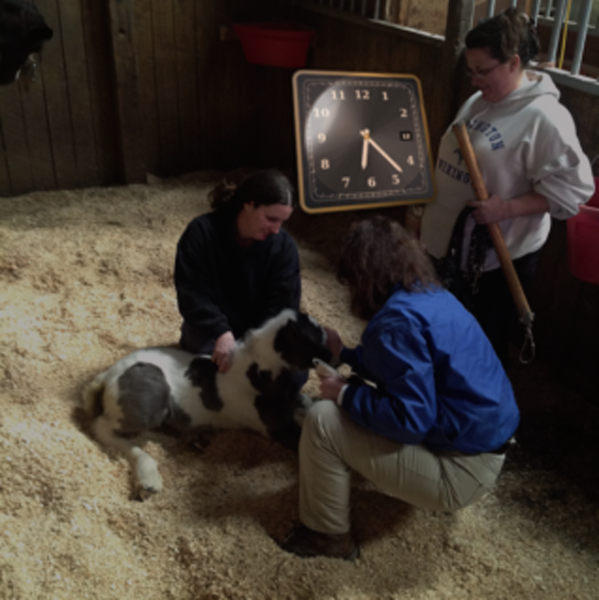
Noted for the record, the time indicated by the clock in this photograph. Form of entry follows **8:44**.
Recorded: **6:23**
